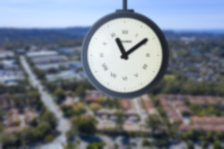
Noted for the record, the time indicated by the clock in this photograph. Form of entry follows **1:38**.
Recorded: **11:09**
